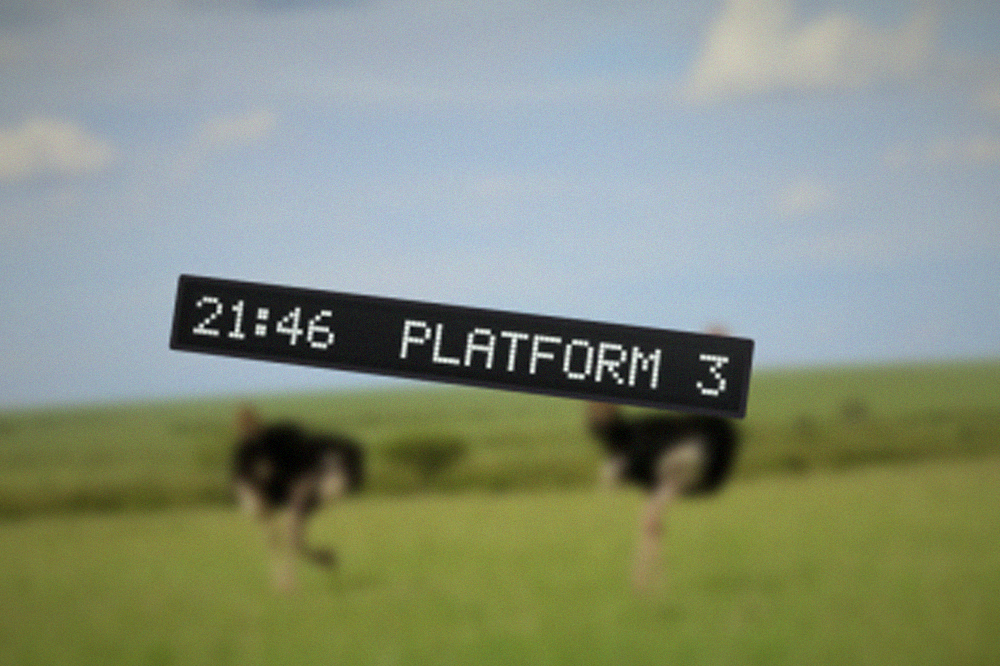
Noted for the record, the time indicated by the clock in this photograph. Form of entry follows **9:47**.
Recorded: **21:46**
